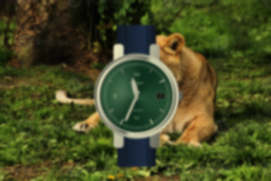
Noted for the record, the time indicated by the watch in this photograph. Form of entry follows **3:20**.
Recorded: **11:34**
